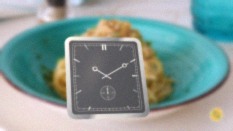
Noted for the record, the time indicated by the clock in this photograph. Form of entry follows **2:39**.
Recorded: **10:10**
